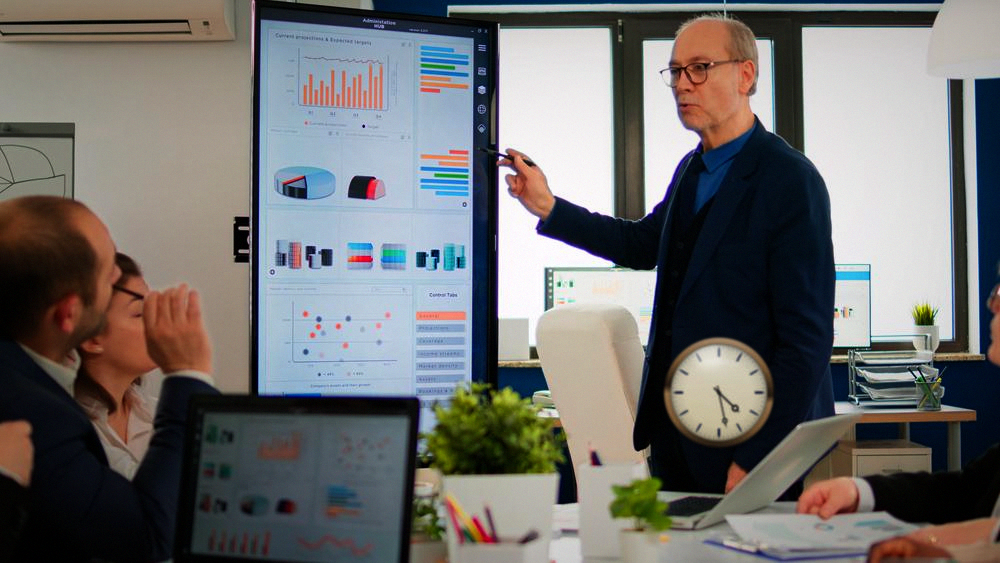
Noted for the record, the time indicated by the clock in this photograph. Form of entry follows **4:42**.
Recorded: **4:28**
